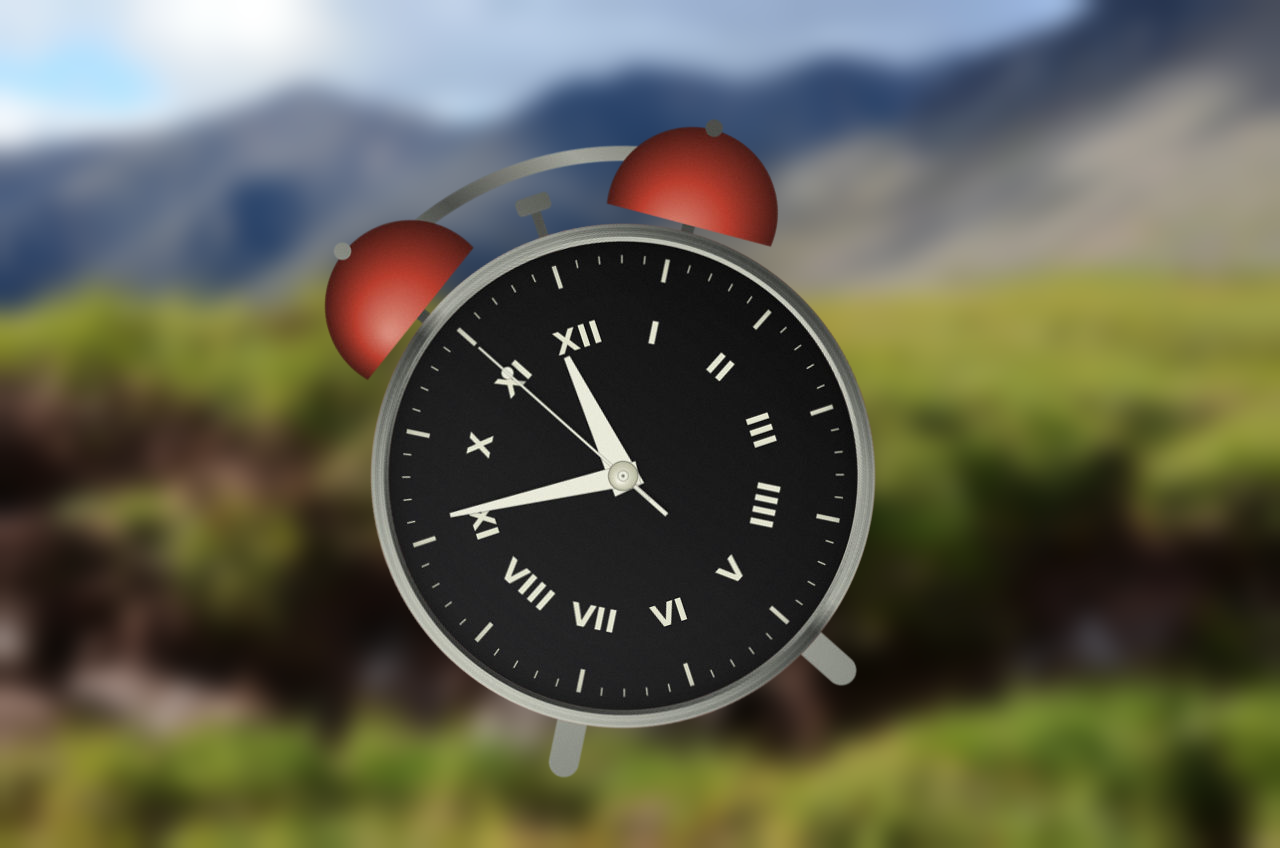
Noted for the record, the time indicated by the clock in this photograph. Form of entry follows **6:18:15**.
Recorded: **11:45:55**
